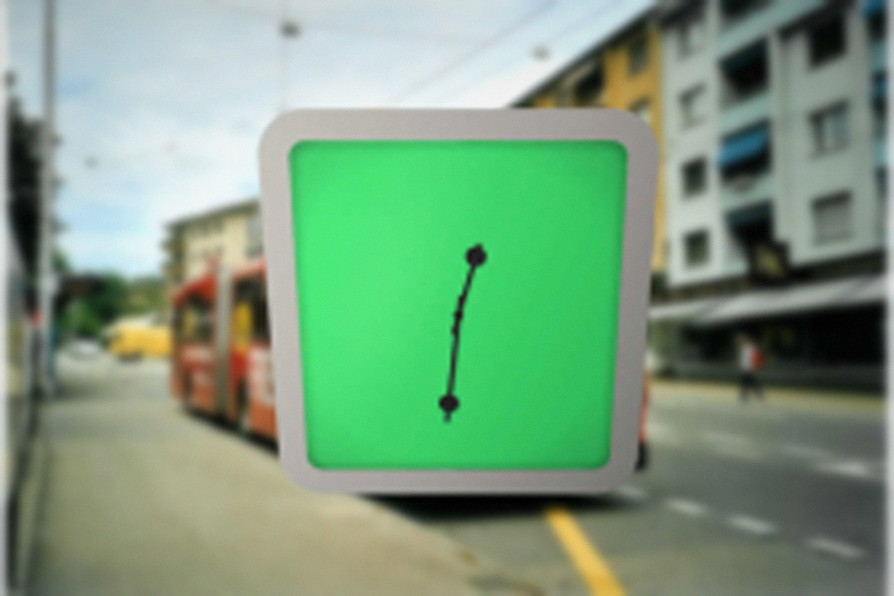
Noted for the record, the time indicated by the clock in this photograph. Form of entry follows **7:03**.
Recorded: **12:31**
